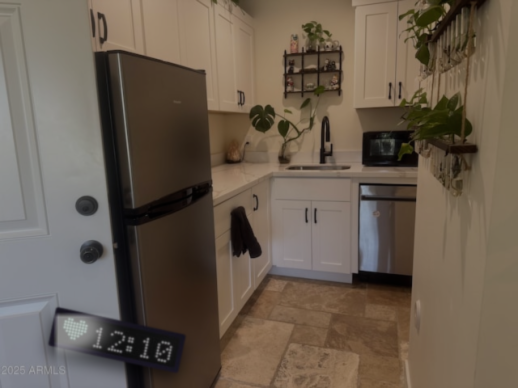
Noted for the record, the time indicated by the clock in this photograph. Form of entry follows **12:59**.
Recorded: **12:10**
